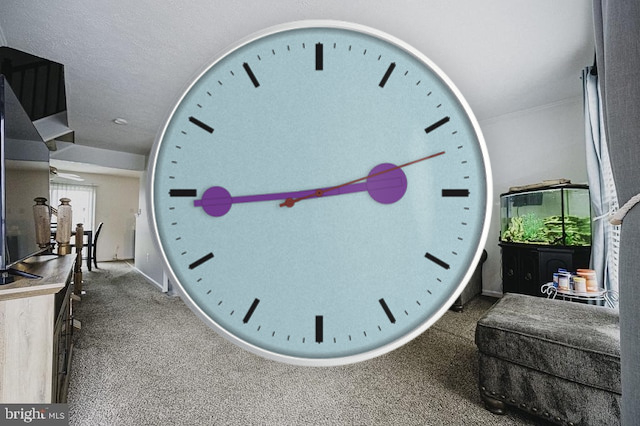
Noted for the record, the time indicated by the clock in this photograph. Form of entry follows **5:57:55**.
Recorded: **2:44:12**
